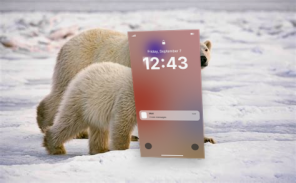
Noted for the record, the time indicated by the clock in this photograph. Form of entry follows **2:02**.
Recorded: **12:43**
